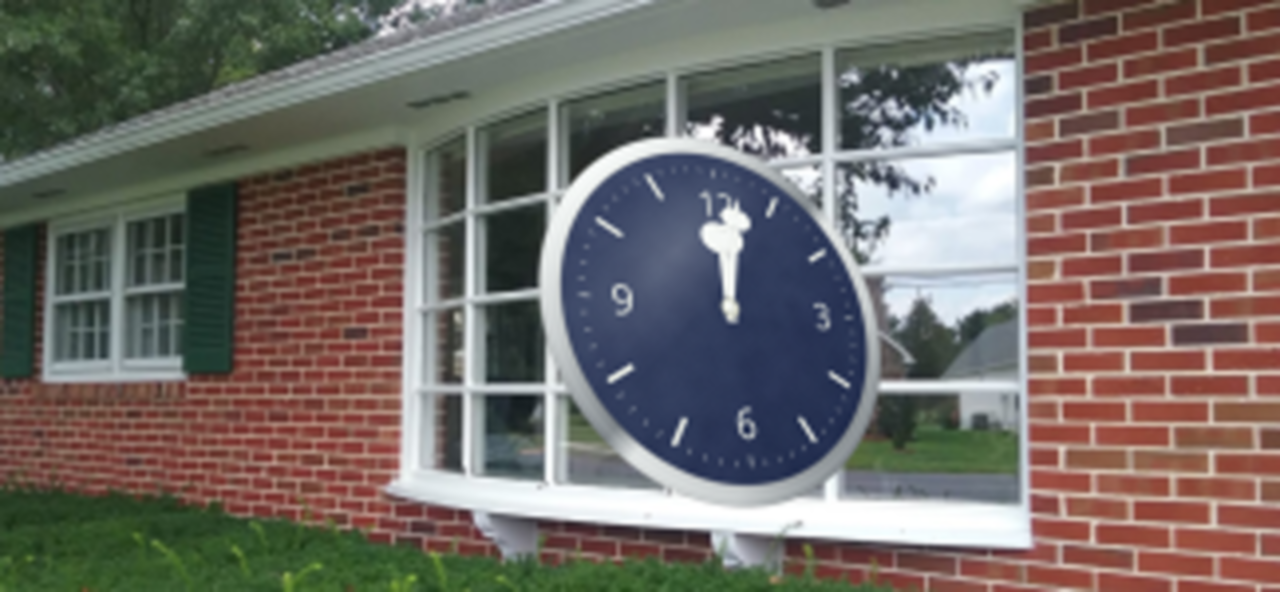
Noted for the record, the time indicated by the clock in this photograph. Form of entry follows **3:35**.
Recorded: **12:02**
